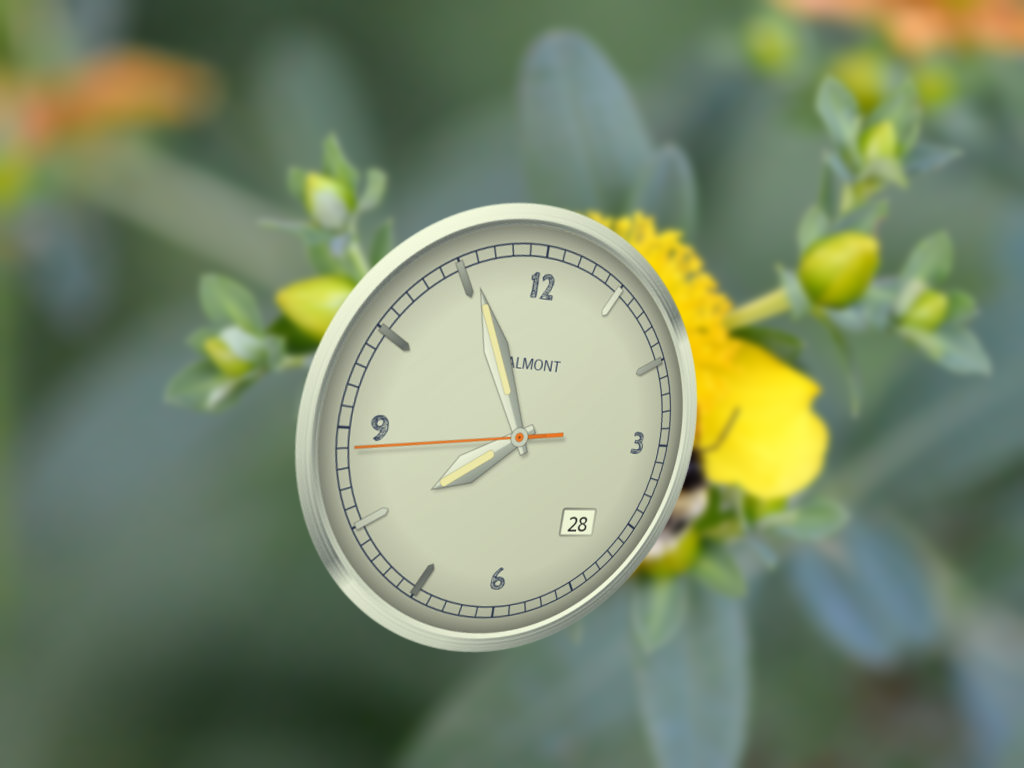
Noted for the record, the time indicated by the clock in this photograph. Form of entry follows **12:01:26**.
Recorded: **7:55:44**
